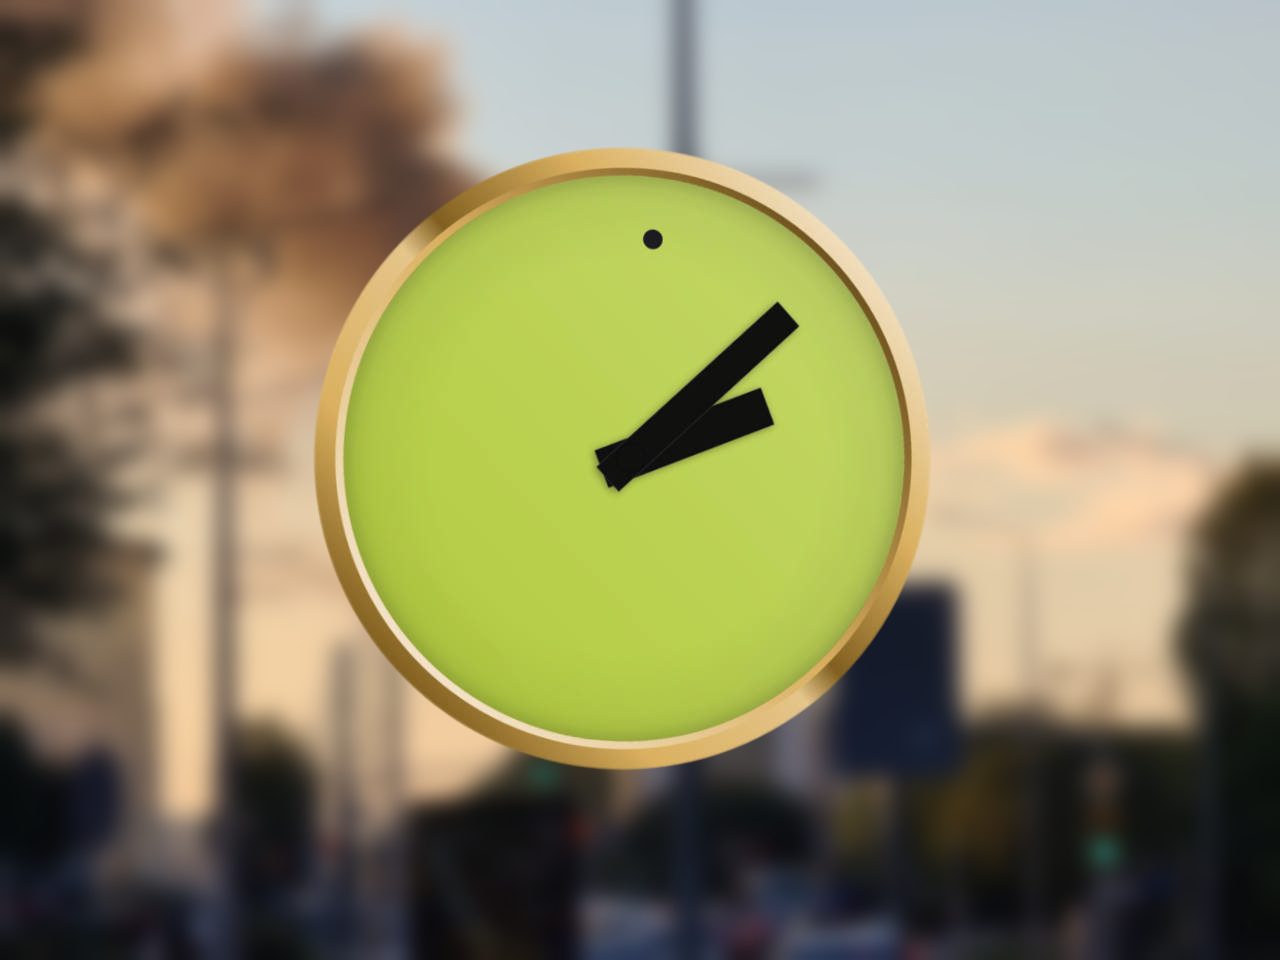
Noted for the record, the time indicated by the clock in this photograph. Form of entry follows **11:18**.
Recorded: **2:07**
